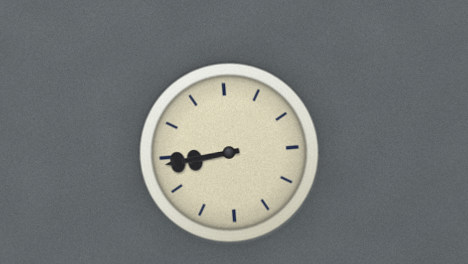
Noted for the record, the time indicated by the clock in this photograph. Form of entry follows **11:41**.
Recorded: **8:44**
